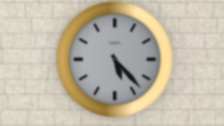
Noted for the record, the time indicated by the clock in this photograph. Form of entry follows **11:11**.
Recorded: **5:23**
